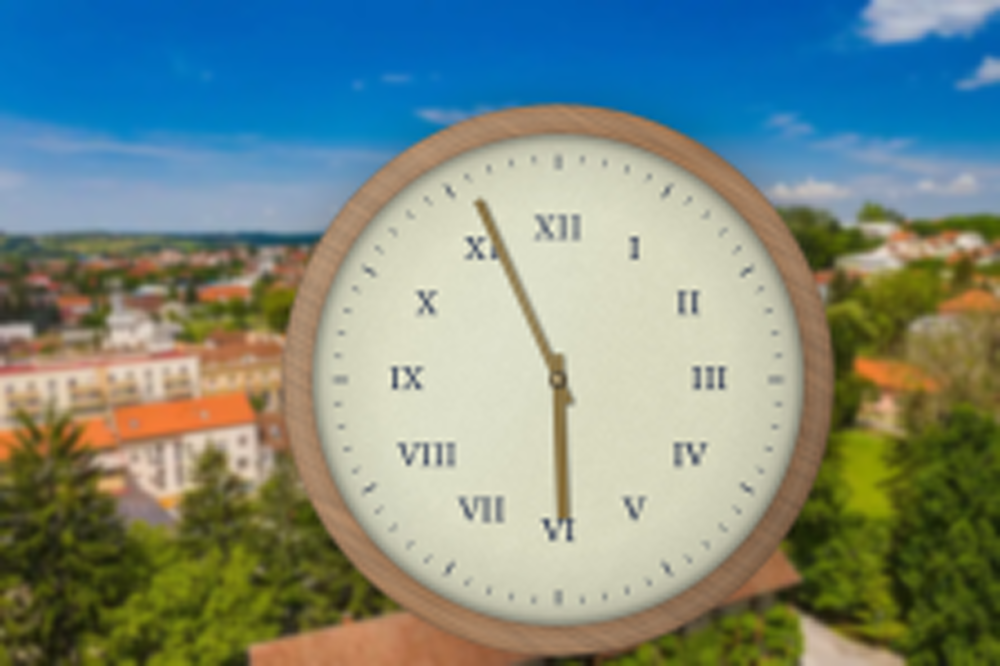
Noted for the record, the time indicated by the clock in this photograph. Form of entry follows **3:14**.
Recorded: **5:56**
